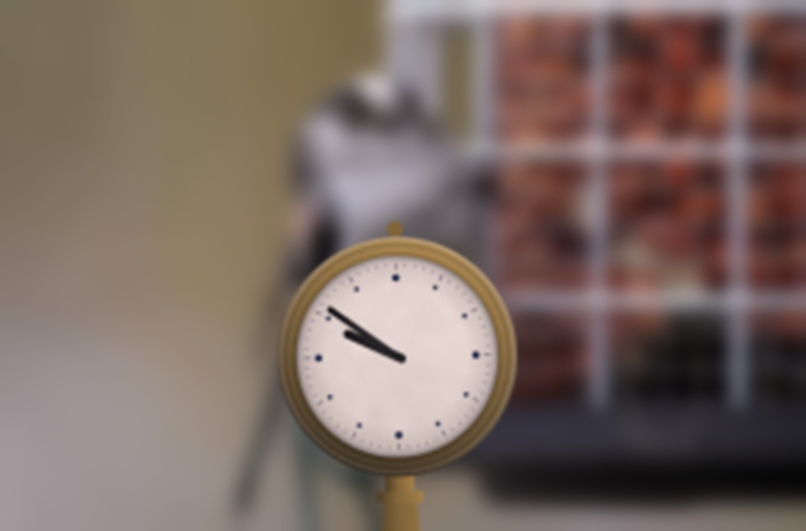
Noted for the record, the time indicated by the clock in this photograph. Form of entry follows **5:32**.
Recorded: **9:51**
